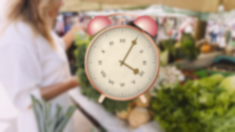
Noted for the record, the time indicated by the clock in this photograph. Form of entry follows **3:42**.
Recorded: **4:05**
